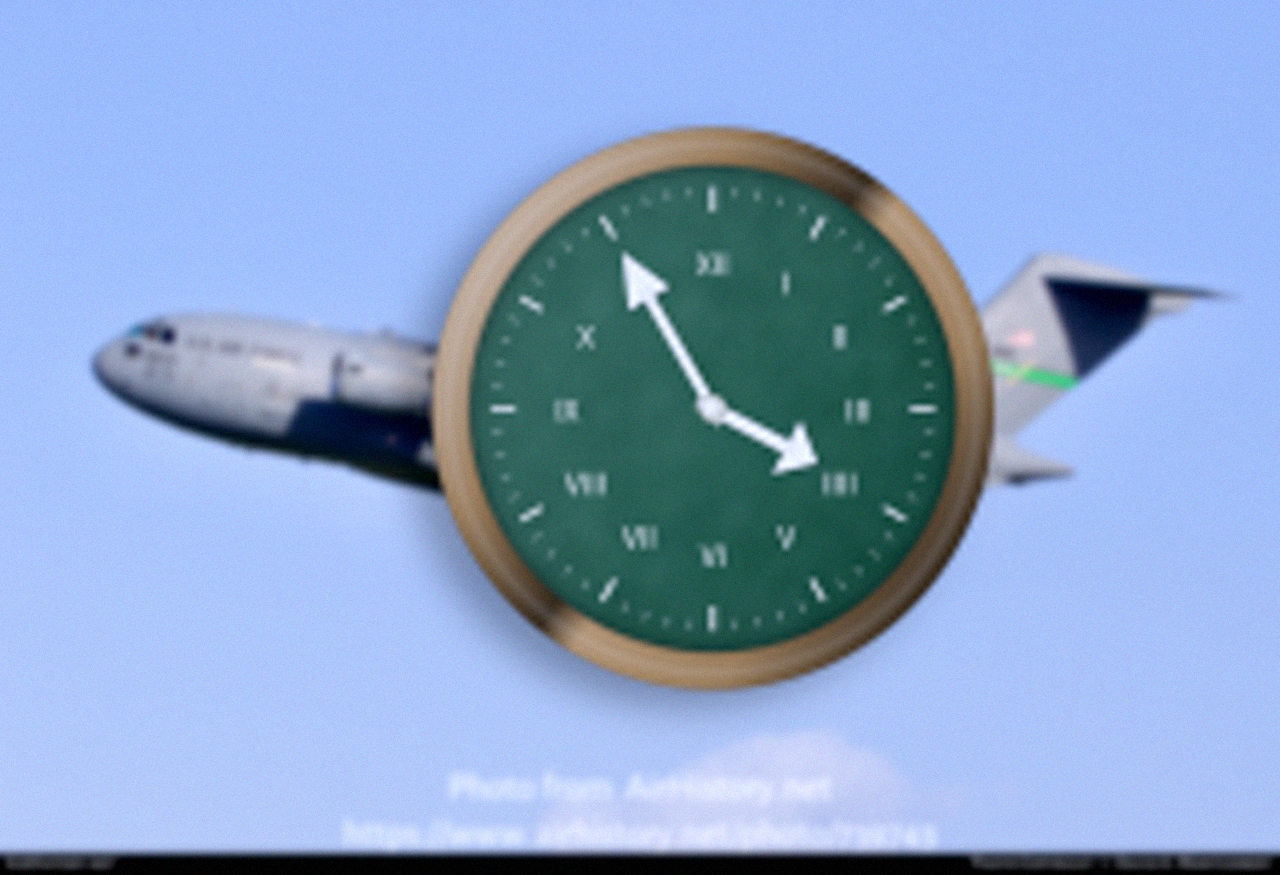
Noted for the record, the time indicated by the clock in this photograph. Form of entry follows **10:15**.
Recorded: **3:55**
